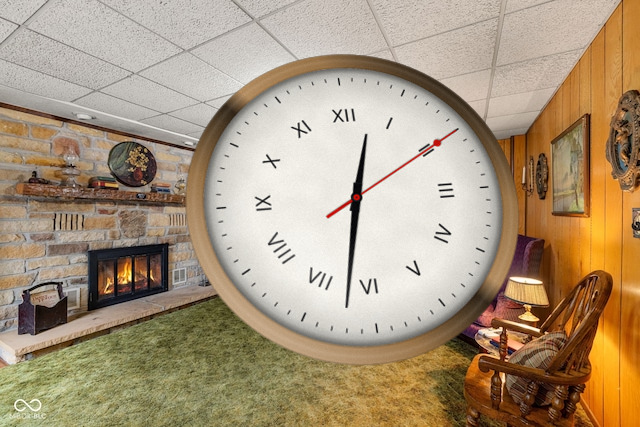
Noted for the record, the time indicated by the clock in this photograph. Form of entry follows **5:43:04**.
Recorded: **12:32:10**
